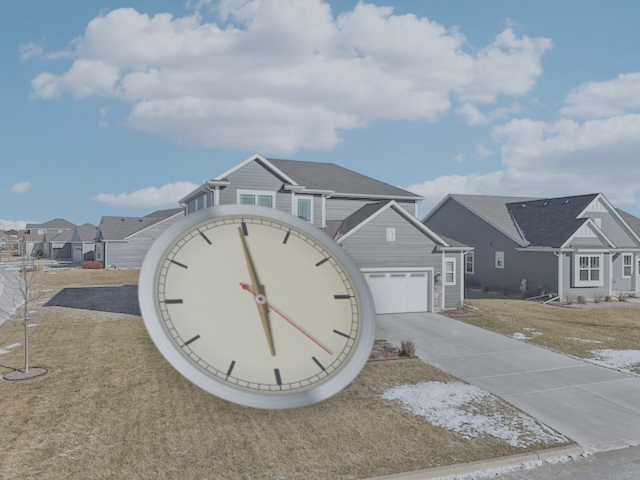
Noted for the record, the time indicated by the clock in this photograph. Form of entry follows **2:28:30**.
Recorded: **5:59:23**
